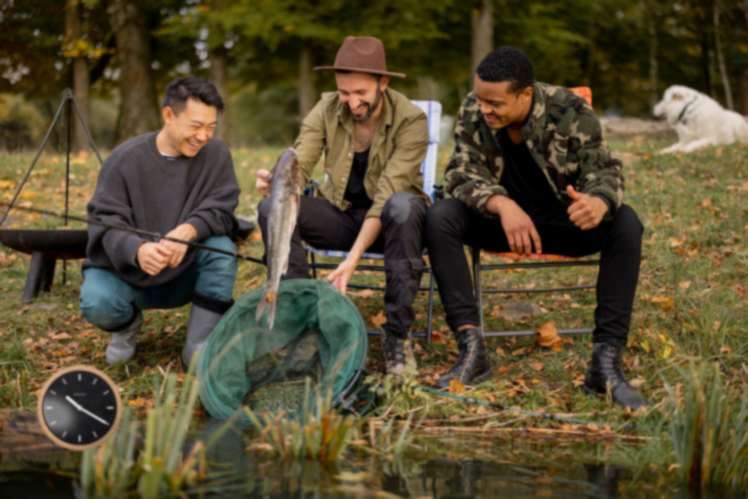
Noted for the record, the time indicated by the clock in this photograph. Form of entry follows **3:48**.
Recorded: **10:20**
